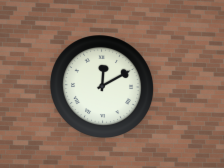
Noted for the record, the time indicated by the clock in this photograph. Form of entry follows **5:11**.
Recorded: **12:10**
